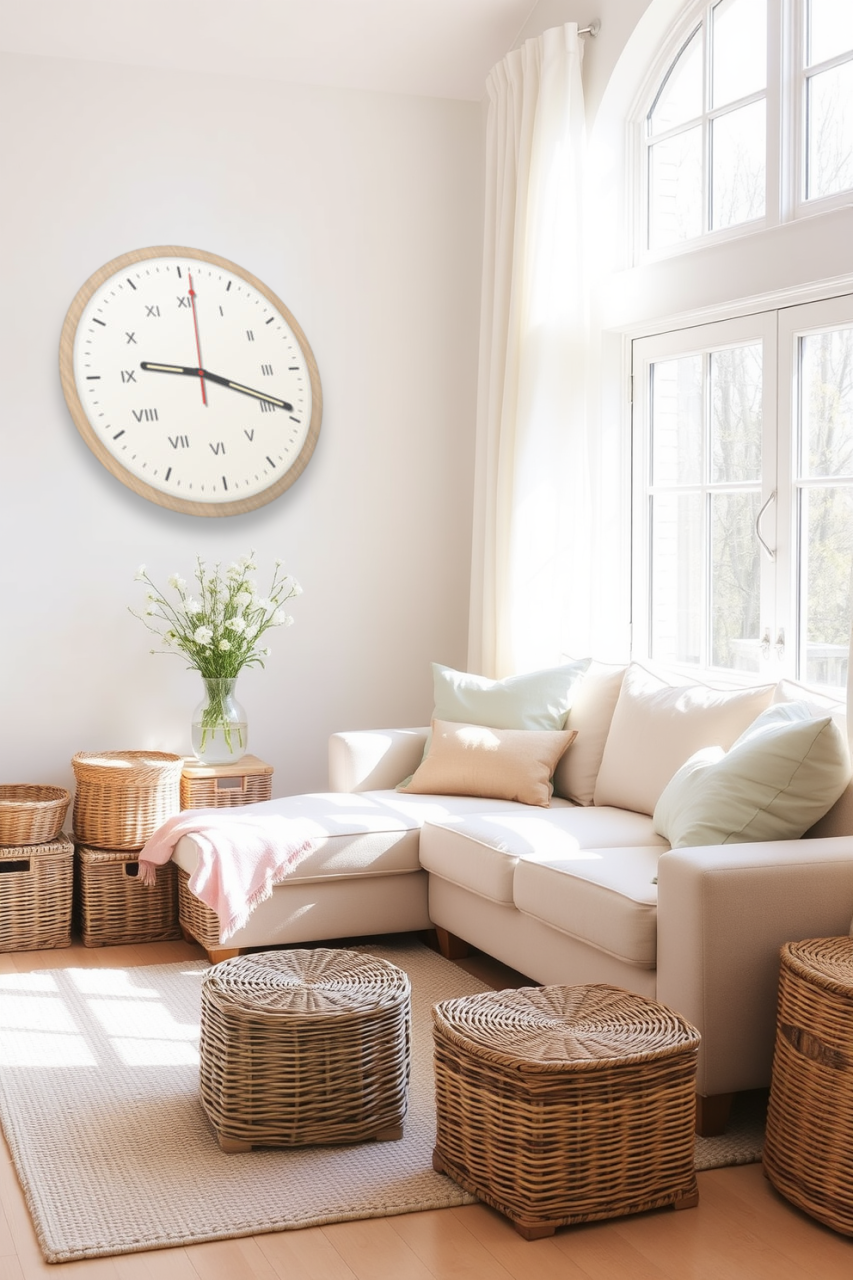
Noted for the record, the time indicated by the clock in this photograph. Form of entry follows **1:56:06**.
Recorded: **9:19:01**
